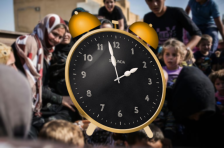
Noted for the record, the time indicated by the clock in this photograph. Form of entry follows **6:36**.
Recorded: **1:58**
